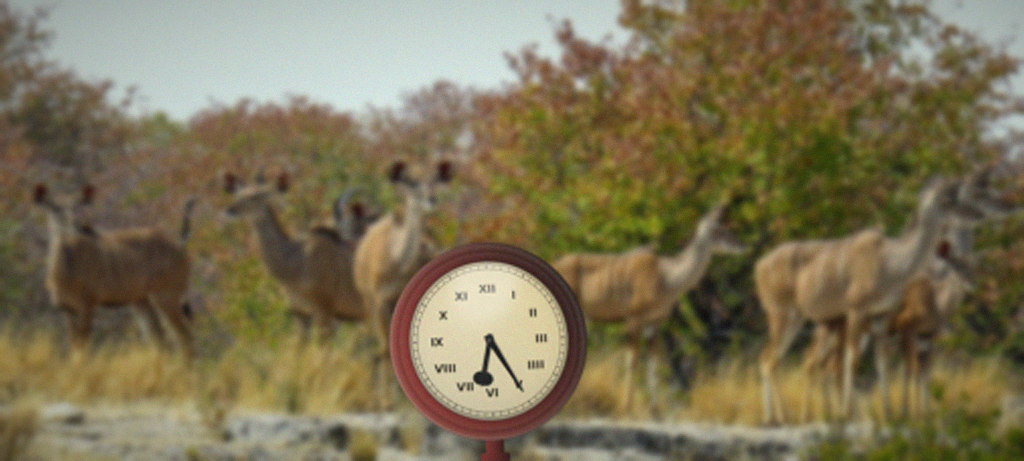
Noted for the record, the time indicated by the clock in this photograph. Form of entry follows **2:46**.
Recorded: **6:25**
